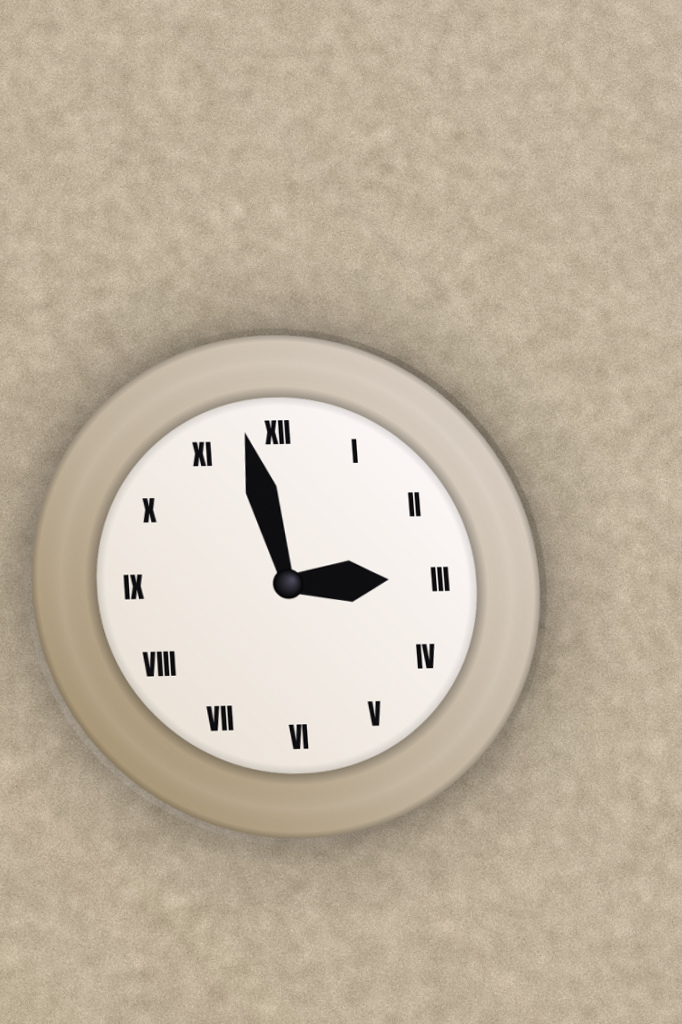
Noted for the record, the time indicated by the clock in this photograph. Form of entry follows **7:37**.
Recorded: **2:58**
